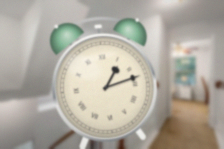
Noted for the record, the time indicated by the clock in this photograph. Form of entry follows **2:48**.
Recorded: **1:13**
